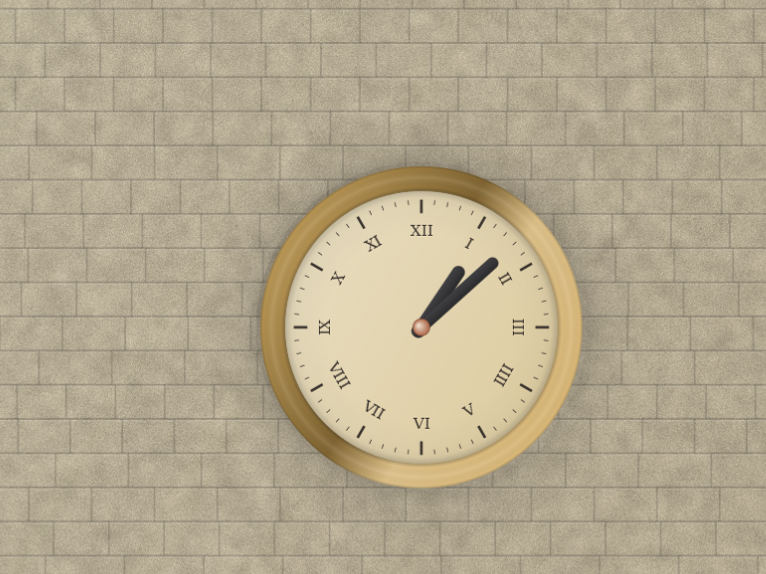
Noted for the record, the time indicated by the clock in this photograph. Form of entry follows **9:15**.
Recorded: **1:08**
